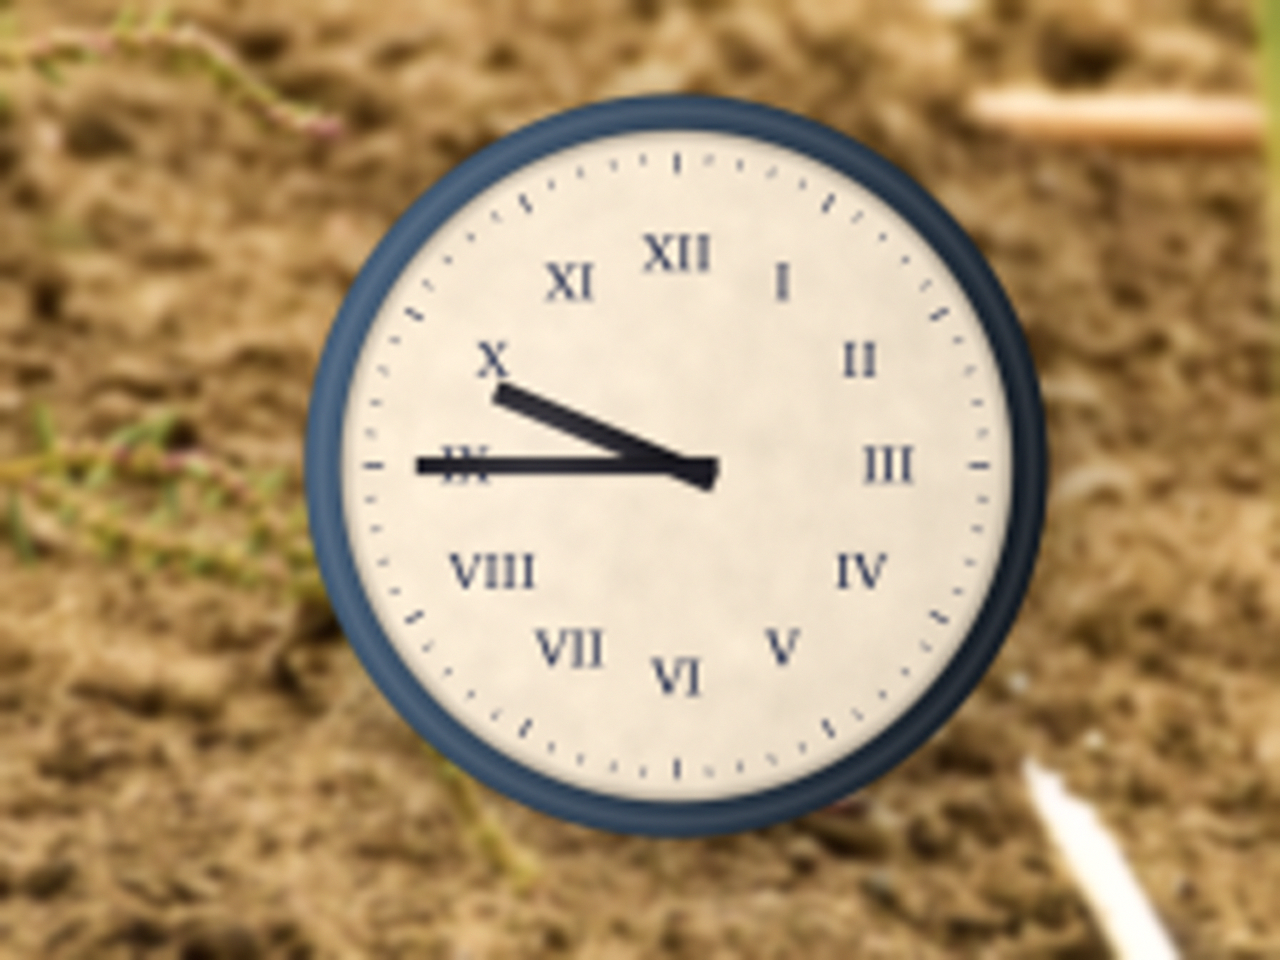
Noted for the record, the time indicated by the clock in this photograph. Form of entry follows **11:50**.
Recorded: **9:45**
